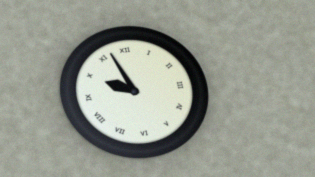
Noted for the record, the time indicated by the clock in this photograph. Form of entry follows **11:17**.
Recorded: **9:57**
